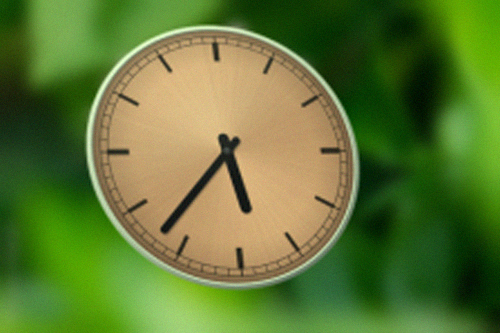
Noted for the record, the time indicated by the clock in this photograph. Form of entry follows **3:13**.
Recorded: **5:37**
